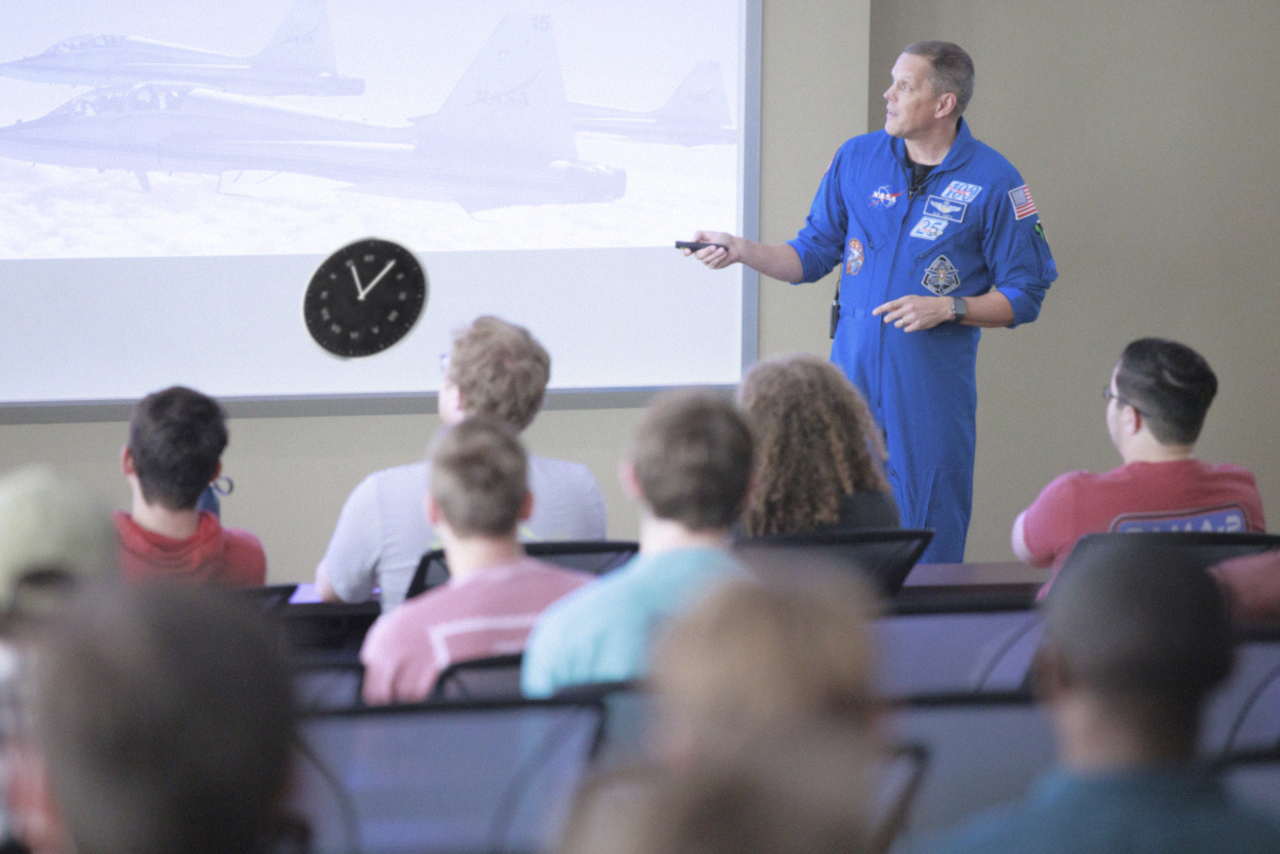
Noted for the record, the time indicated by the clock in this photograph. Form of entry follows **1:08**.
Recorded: **11:06**
